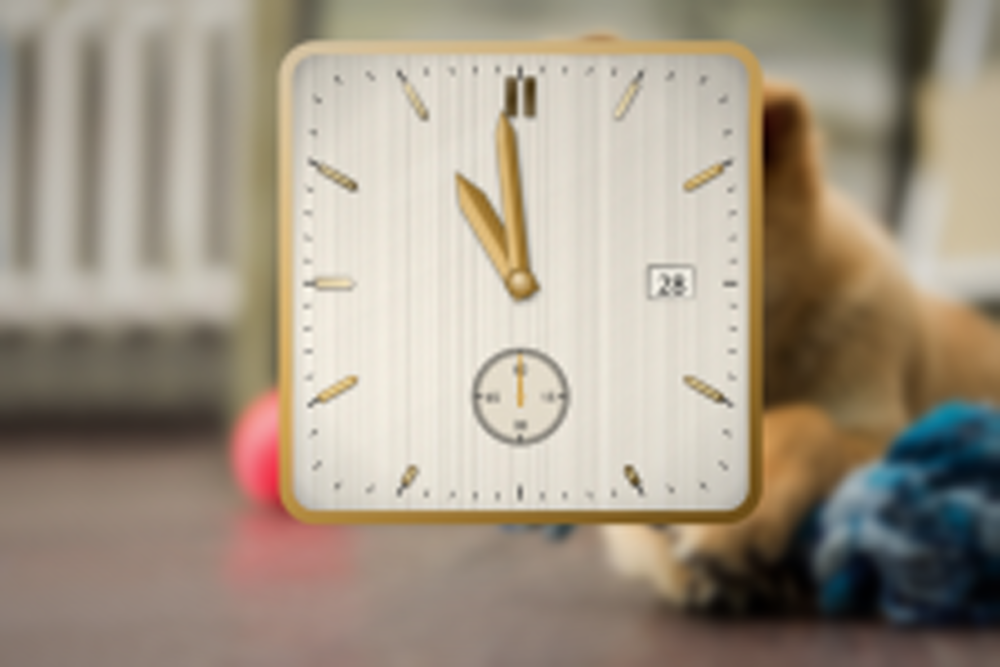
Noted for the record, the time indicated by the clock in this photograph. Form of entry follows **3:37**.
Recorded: **10:59**
